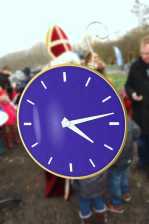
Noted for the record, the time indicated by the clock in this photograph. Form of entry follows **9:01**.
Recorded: **4:13**
